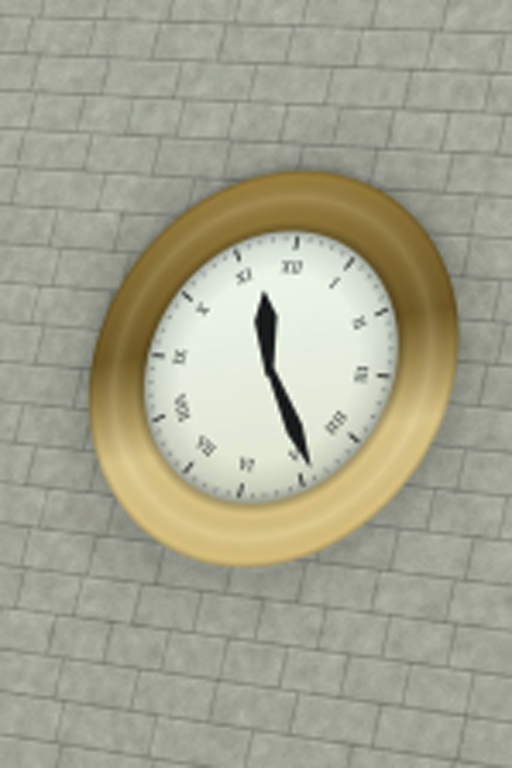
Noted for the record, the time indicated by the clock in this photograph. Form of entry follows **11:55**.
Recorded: **11:24**
